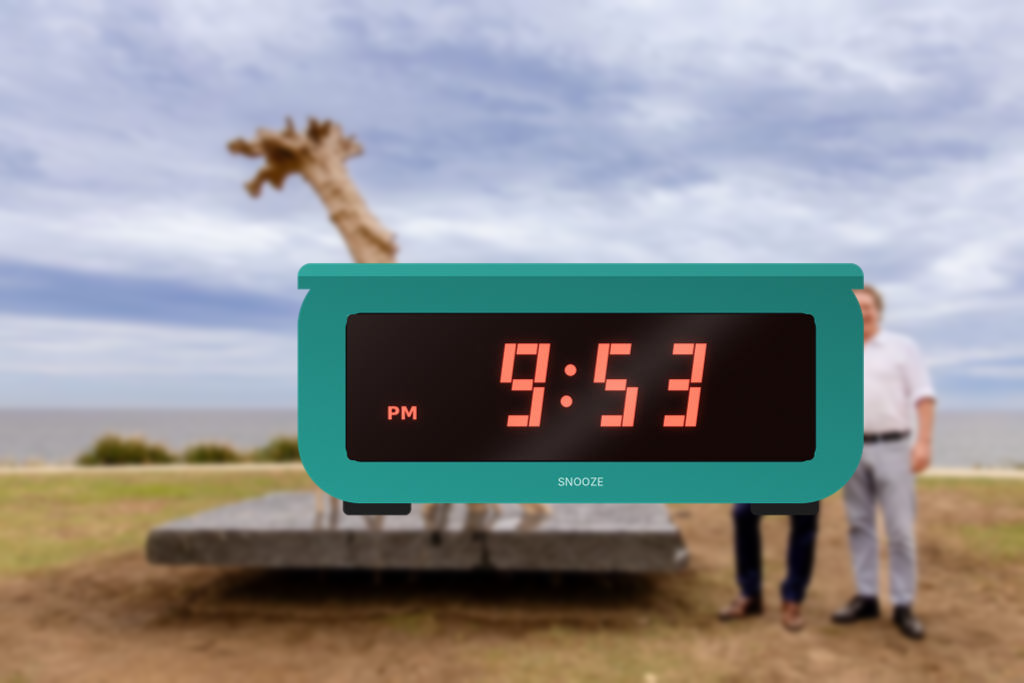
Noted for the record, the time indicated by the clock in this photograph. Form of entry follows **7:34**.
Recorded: **9:53**
